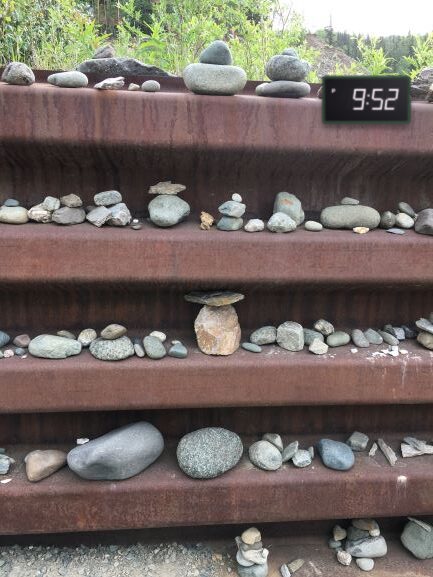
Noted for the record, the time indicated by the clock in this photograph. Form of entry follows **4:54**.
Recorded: **9:52**
